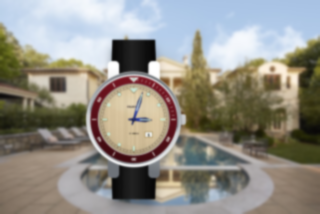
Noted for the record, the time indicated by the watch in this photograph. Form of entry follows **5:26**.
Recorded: **3:03**
